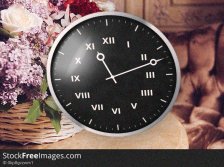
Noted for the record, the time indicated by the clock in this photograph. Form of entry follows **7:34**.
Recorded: **11:12**
